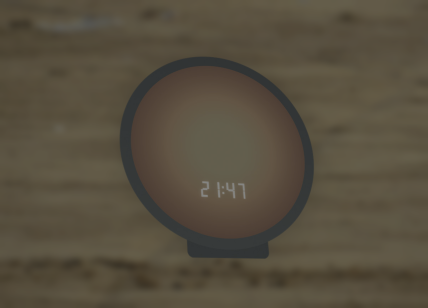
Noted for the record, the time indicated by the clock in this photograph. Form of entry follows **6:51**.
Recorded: **21:47**
